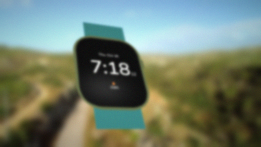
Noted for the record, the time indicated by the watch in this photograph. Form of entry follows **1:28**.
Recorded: **7:18**
